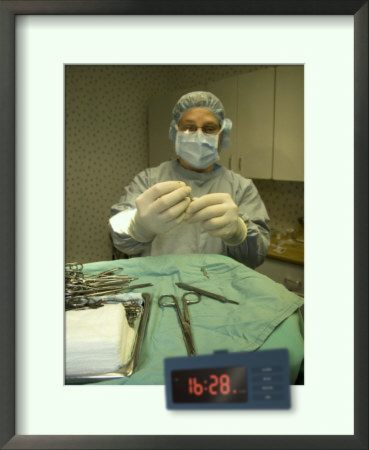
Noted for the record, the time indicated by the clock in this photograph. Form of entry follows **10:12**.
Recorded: **16:28**
